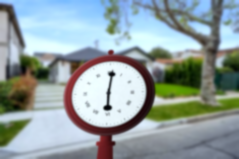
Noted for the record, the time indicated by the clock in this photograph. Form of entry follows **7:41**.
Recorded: **6:01**
